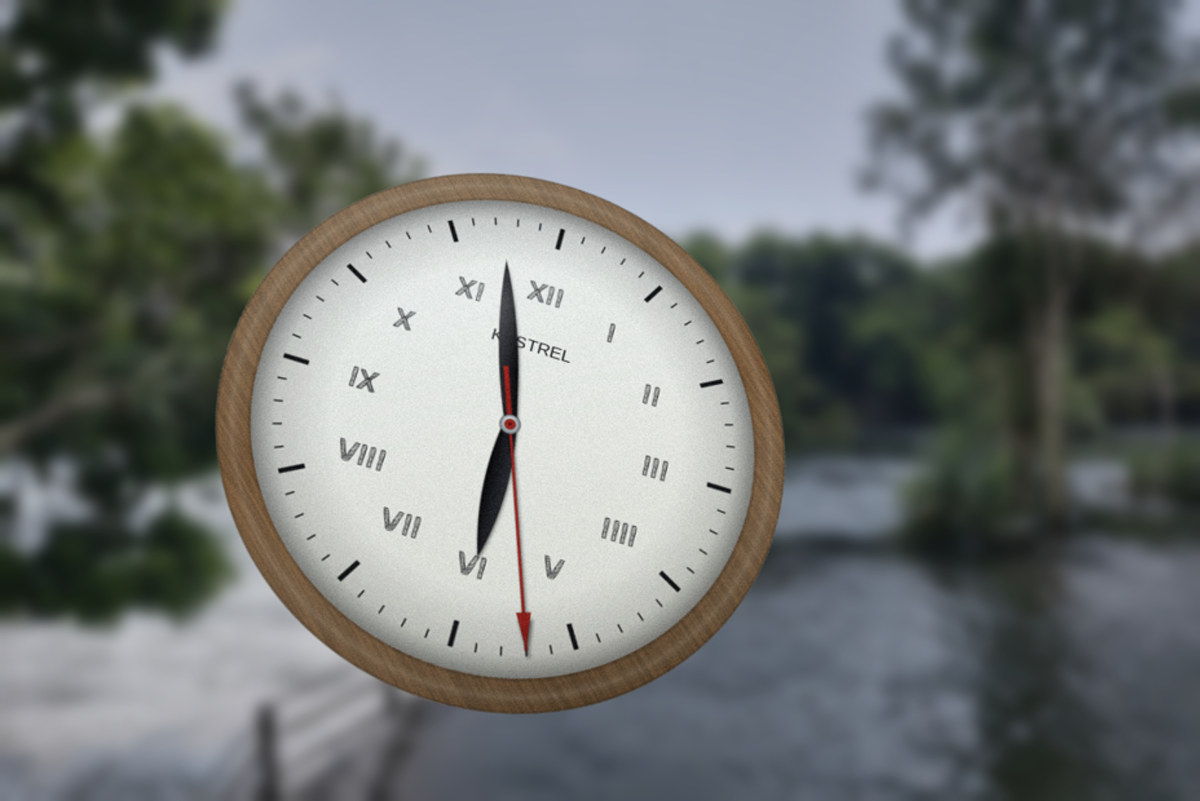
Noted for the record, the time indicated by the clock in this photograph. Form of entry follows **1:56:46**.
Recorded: **5:57:27**
